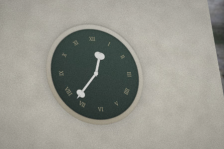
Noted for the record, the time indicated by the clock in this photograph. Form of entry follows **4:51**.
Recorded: **12:37**
